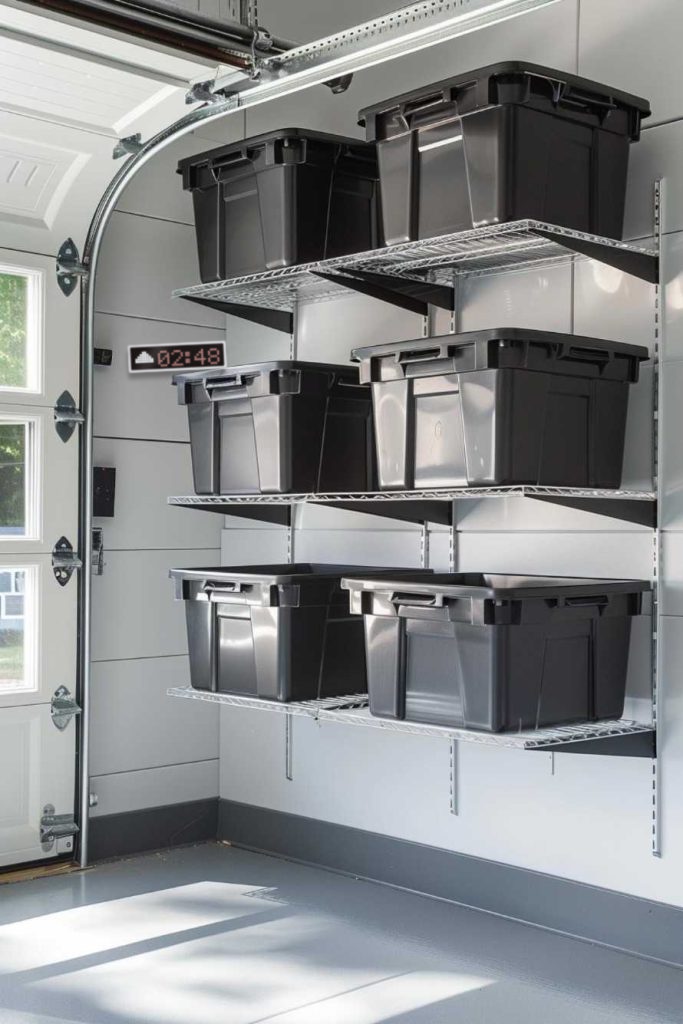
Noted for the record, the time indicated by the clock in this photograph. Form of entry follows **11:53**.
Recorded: **2:48**
